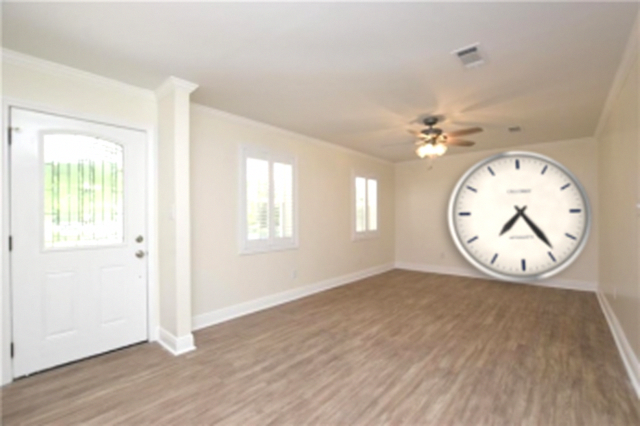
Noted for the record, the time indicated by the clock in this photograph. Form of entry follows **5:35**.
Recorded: **7:24**
